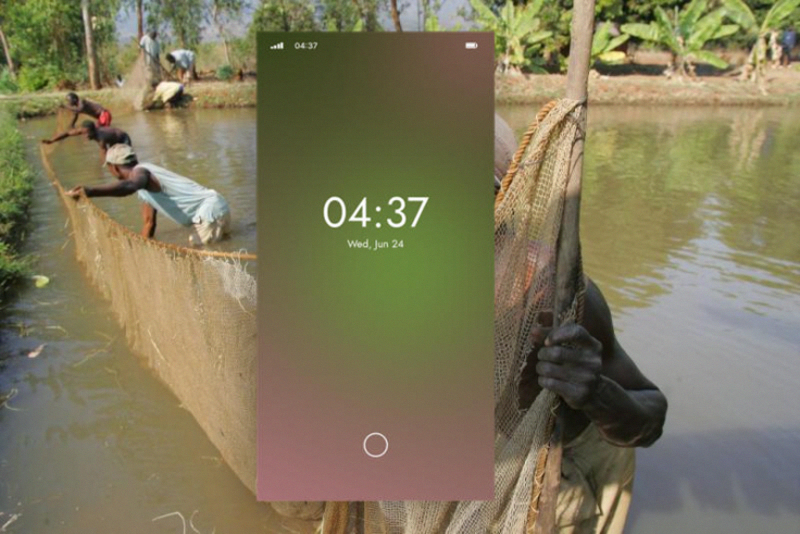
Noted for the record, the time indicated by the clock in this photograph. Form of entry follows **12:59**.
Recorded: **4:37**
